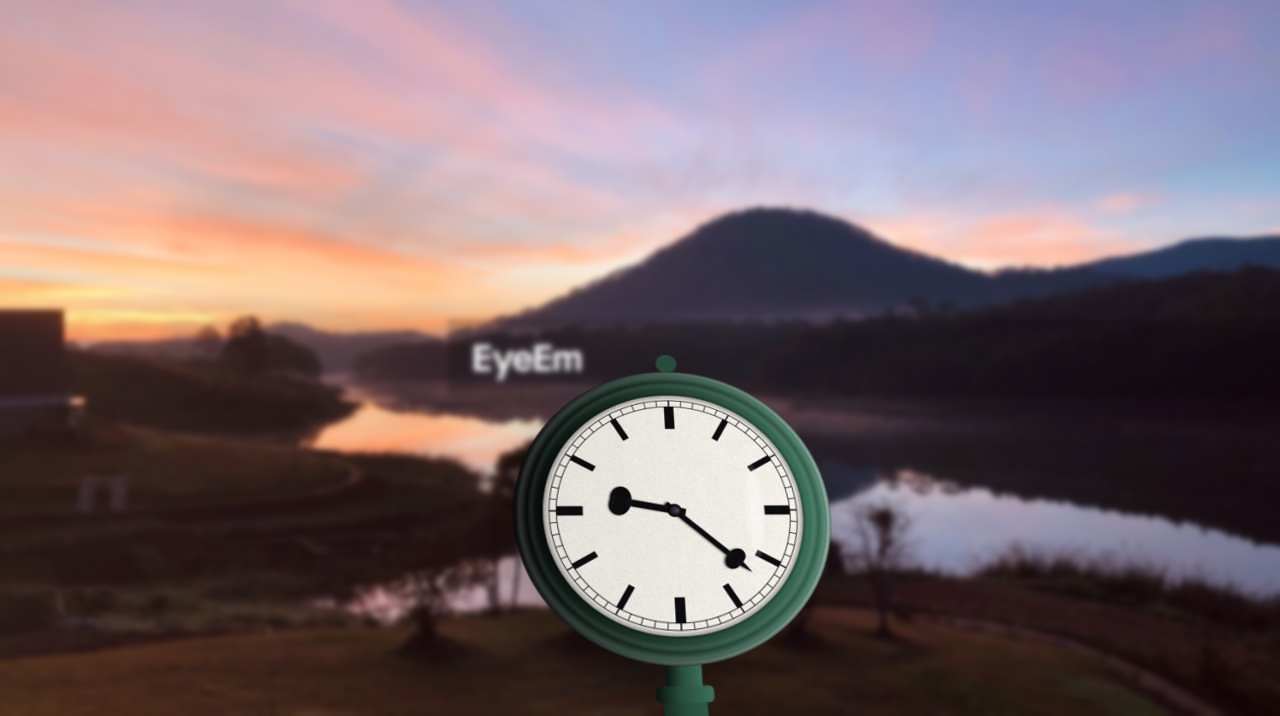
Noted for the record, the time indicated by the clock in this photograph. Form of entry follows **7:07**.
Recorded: **9:22**
